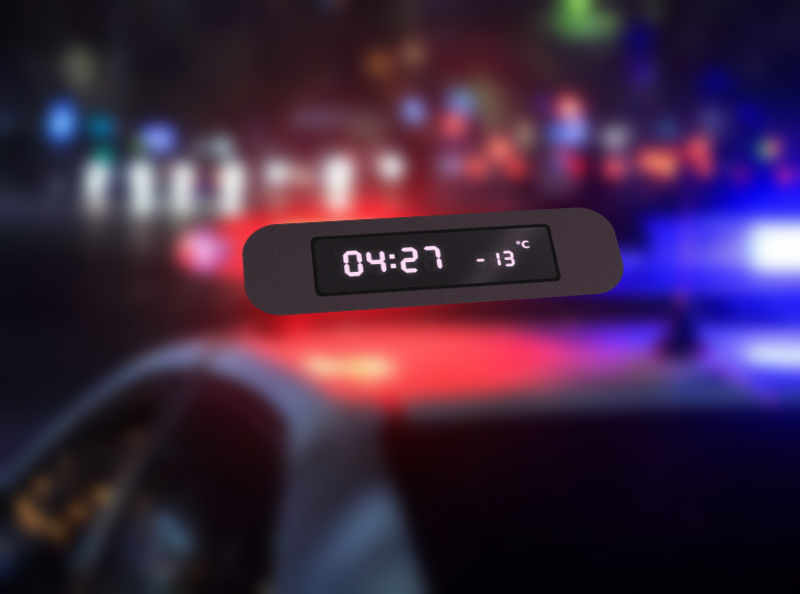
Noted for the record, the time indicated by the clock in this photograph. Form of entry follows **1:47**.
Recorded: **4:27**
